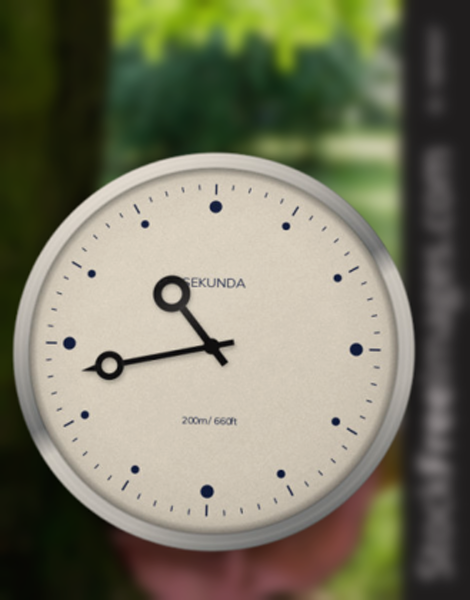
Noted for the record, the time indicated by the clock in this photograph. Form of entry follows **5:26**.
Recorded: **10:43**
